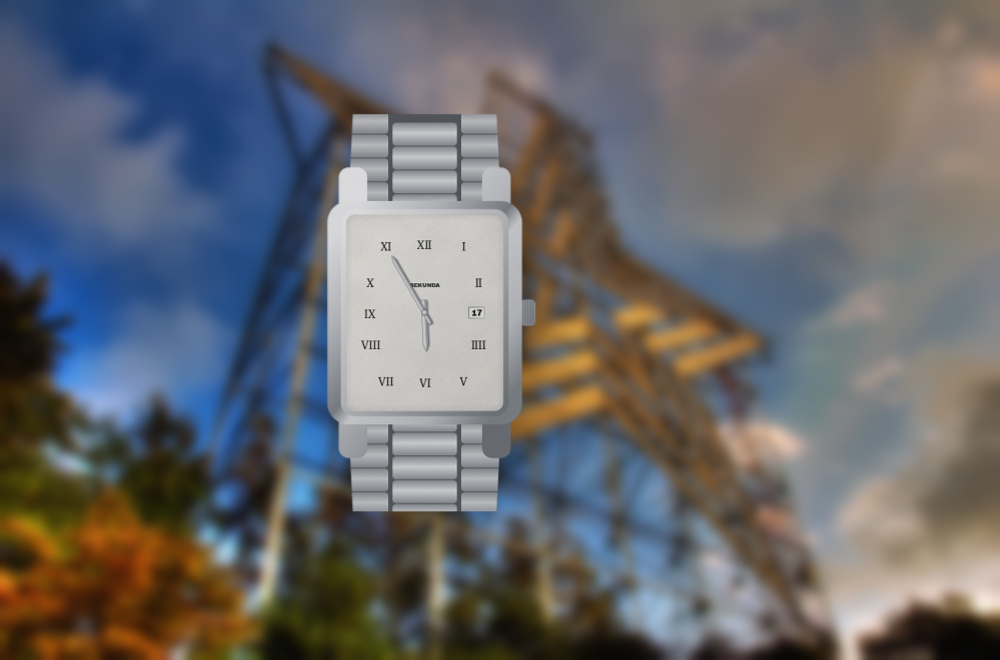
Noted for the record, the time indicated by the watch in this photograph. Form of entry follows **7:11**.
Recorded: **5:55**
